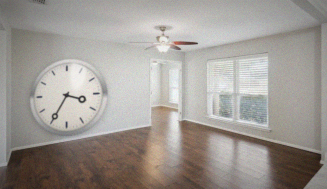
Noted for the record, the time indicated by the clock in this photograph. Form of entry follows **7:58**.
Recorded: **3:35**
